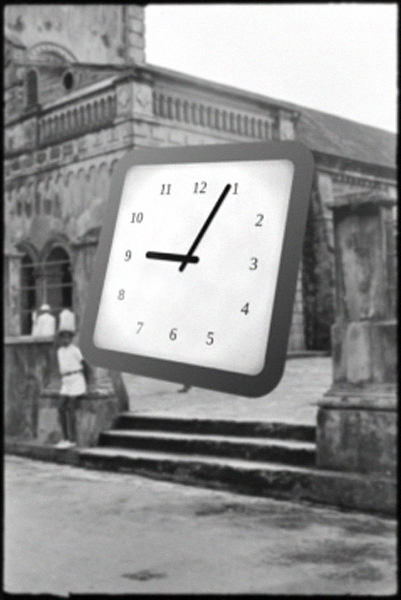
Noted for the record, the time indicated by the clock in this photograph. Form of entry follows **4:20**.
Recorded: **9:04**
